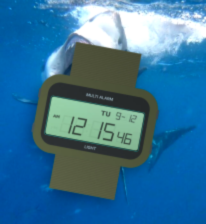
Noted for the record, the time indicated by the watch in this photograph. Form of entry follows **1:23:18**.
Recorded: **12:15:46**
